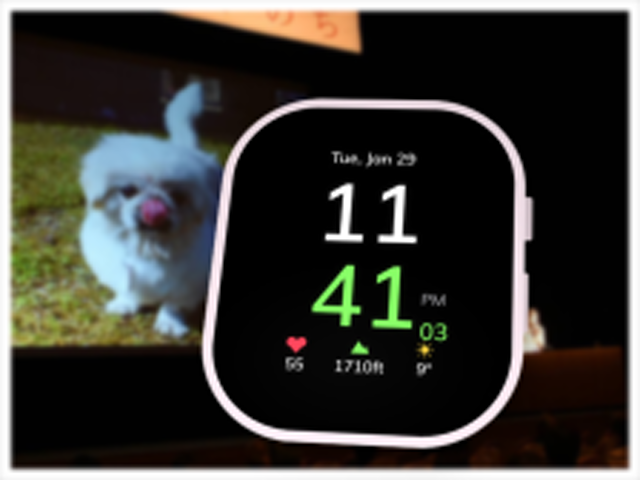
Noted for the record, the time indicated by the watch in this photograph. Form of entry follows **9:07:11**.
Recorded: **11:41:03**
